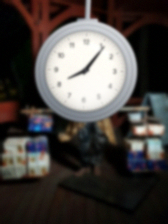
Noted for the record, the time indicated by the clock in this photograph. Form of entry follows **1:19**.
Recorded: **8:06**
